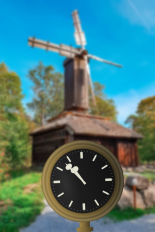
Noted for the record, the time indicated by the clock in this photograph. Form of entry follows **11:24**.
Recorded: **10:53**
